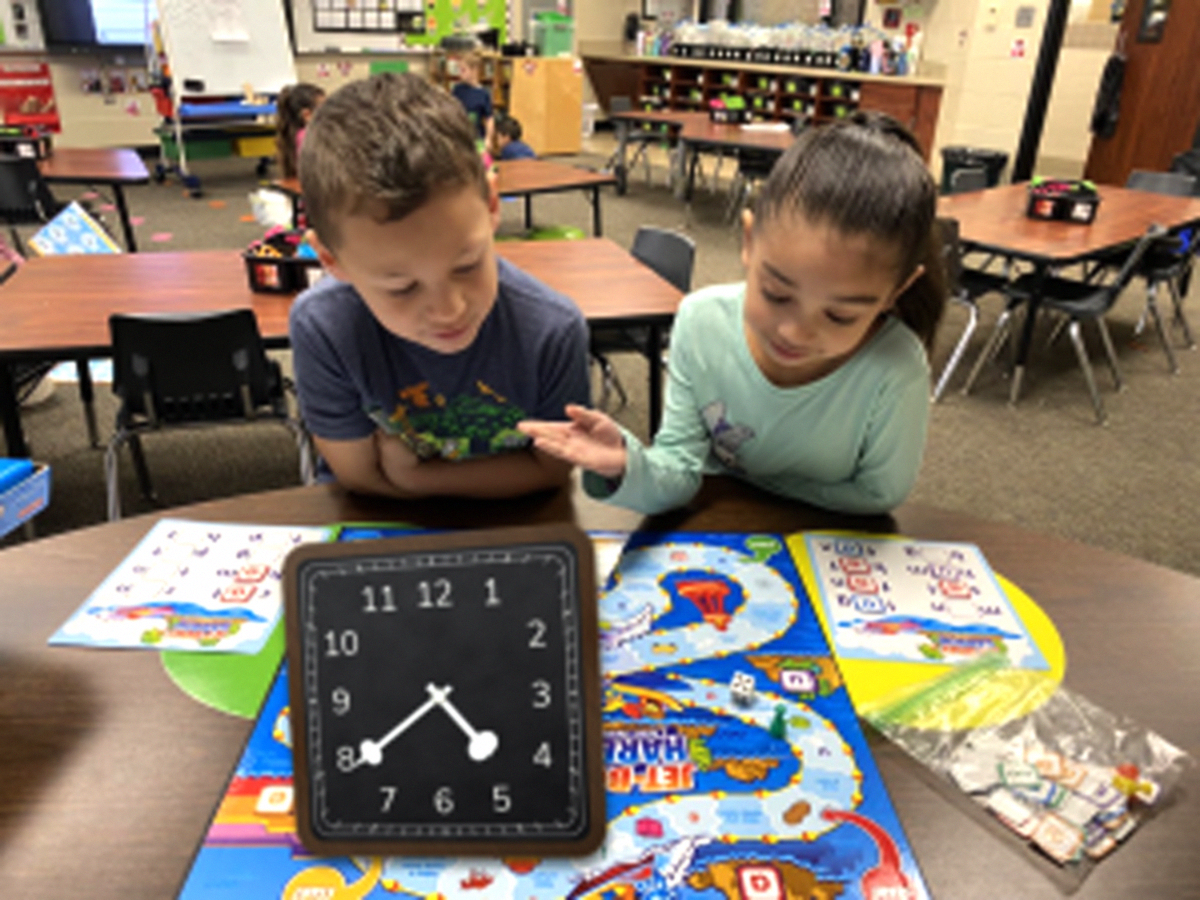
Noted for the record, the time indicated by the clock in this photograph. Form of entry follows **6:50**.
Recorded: **4:39**
